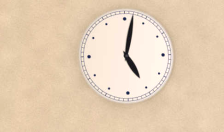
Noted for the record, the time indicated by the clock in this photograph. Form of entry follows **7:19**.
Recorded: **5:02**
